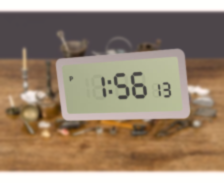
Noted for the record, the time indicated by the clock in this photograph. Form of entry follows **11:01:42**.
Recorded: **1:56:13**
